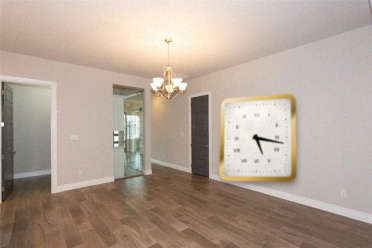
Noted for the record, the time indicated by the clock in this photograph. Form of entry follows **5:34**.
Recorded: **5:17**
